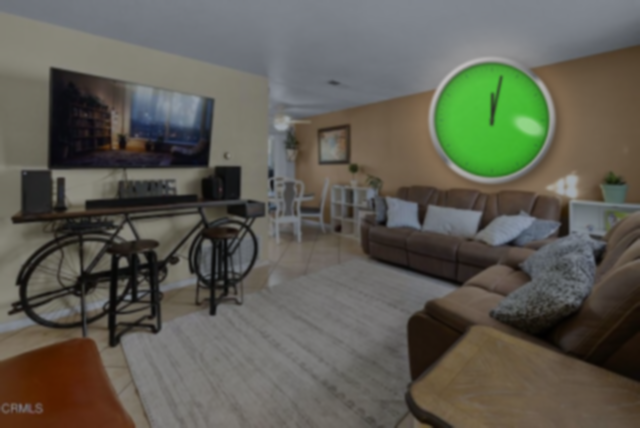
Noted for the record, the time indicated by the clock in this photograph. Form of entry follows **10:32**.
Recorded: **12:02**
